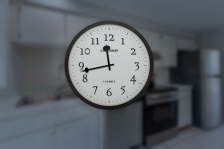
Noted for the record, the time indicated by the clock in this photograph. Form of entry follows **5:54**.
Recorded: **11:43**
